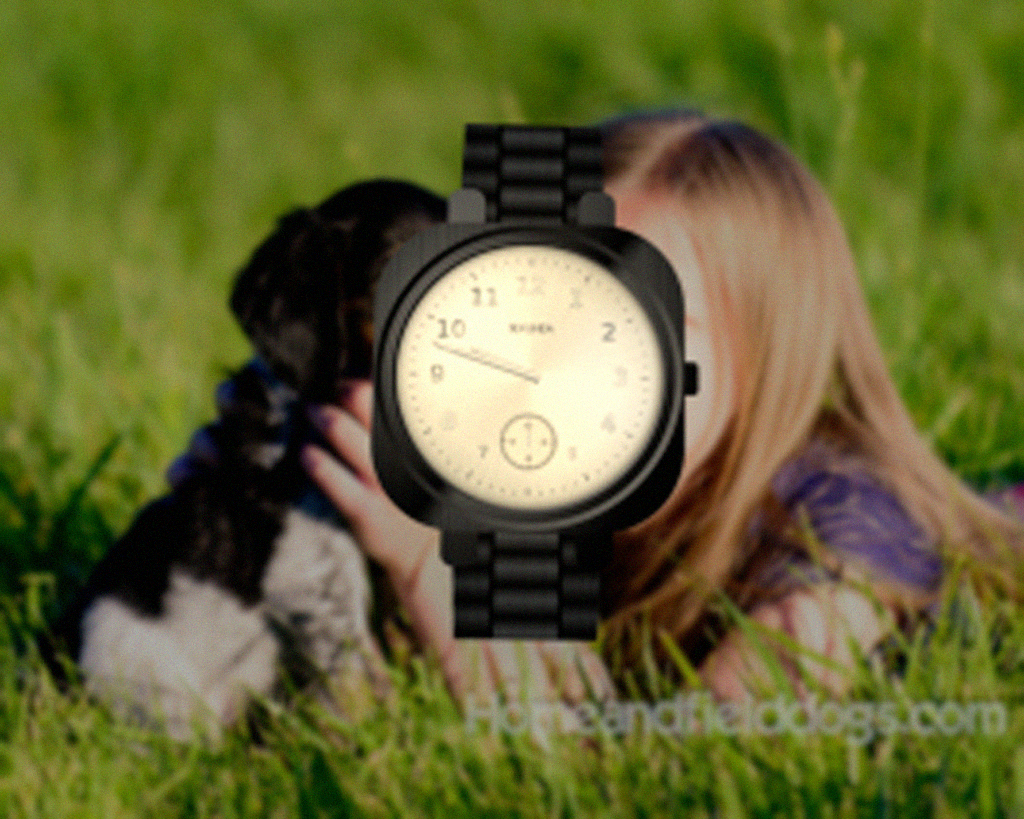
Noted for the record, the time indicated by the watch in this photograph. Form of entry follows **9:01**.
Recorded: **9:48**
